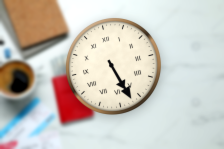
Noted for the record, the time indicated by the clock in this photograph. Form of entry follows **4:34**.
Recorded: **5:27**
